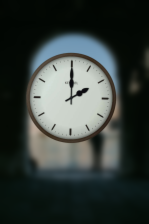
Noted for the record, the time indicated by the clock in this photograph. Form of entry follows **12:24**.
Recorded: **2:00**
